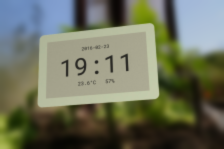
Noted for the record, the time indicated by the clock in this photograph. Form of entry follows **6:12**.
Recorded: **19:11**
